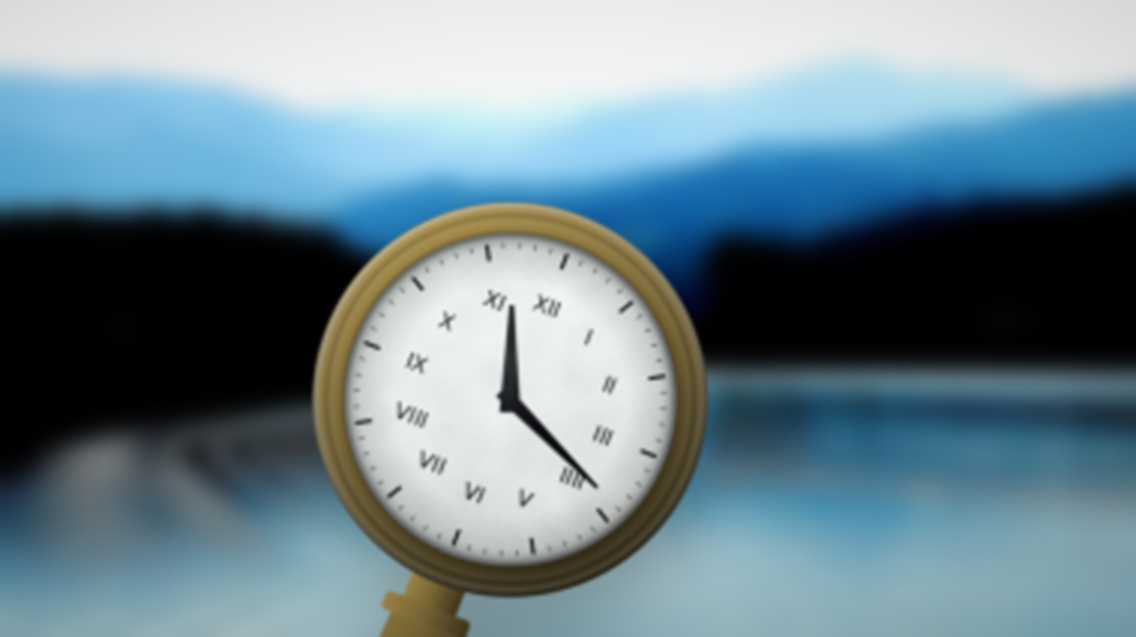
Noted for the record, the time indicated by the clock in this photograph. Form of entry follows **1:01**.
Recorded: **11:19**
